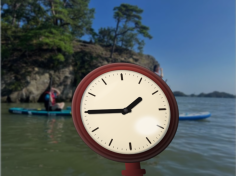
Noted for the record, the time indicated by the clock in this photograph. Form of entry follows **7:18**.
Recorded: **1:45**
